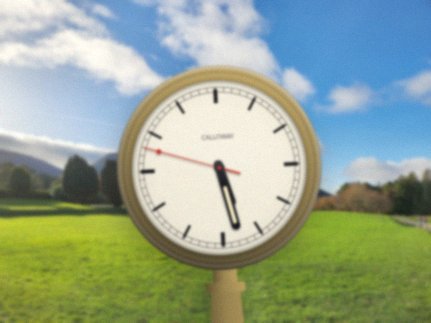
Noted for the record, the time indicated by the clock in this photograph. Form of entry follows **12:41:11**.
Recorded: **5:27:48**
